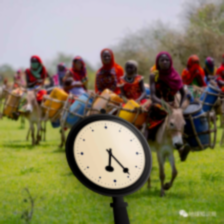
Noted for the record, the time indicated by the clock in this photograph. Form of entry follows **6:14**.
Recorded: **6:24**
